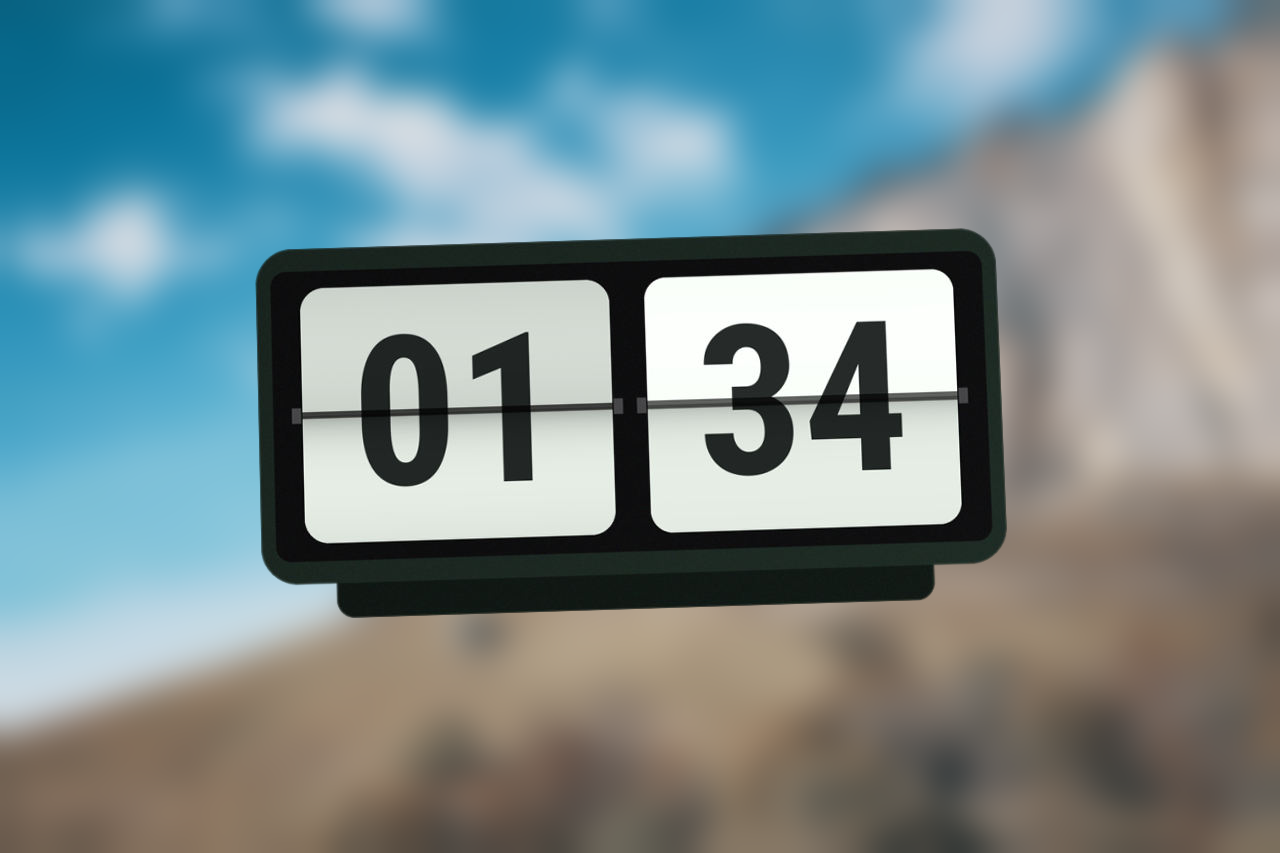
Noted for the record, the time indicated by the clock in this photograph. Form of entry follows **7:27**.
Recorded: **1:34**
